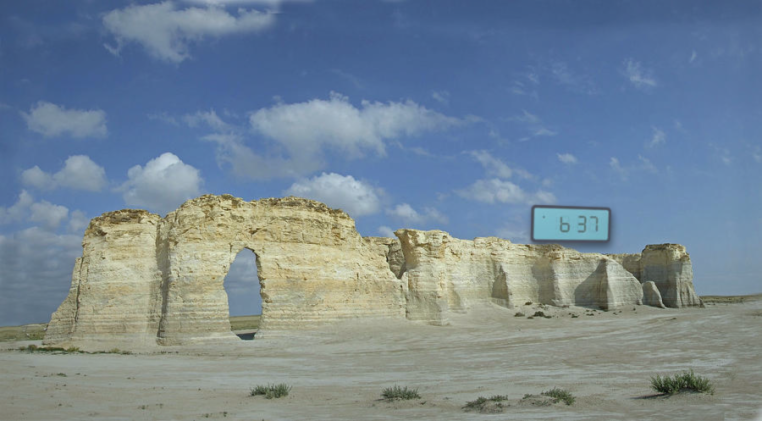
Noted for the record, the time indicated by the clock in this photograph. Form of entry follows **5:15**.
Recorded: **6:37**
